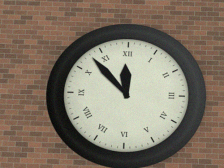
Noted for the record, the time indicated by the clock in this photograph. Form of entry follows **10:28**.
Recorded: **11:53**
